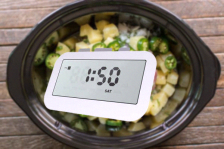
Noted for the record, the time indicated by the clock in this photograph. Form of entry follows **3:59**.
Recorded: **1:50**
